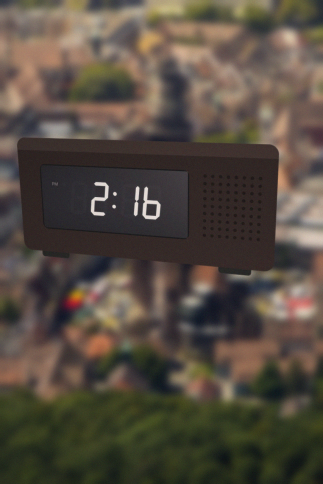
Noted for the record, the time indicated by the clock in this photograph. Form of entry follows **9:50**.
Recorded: **2:16**
